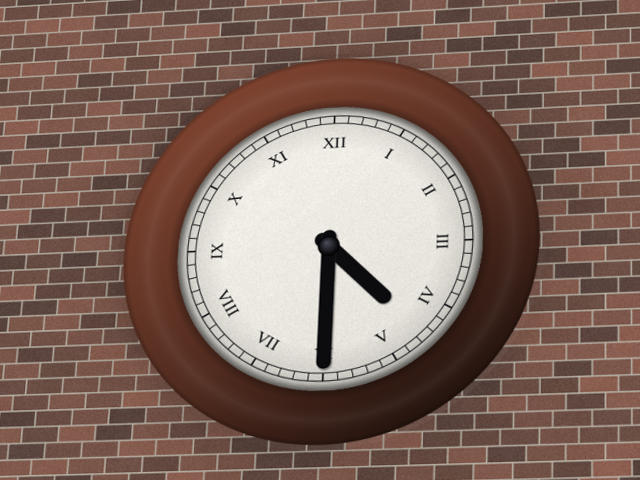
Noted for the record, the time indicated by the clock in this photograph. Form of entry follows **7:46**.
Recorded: **4:30**
